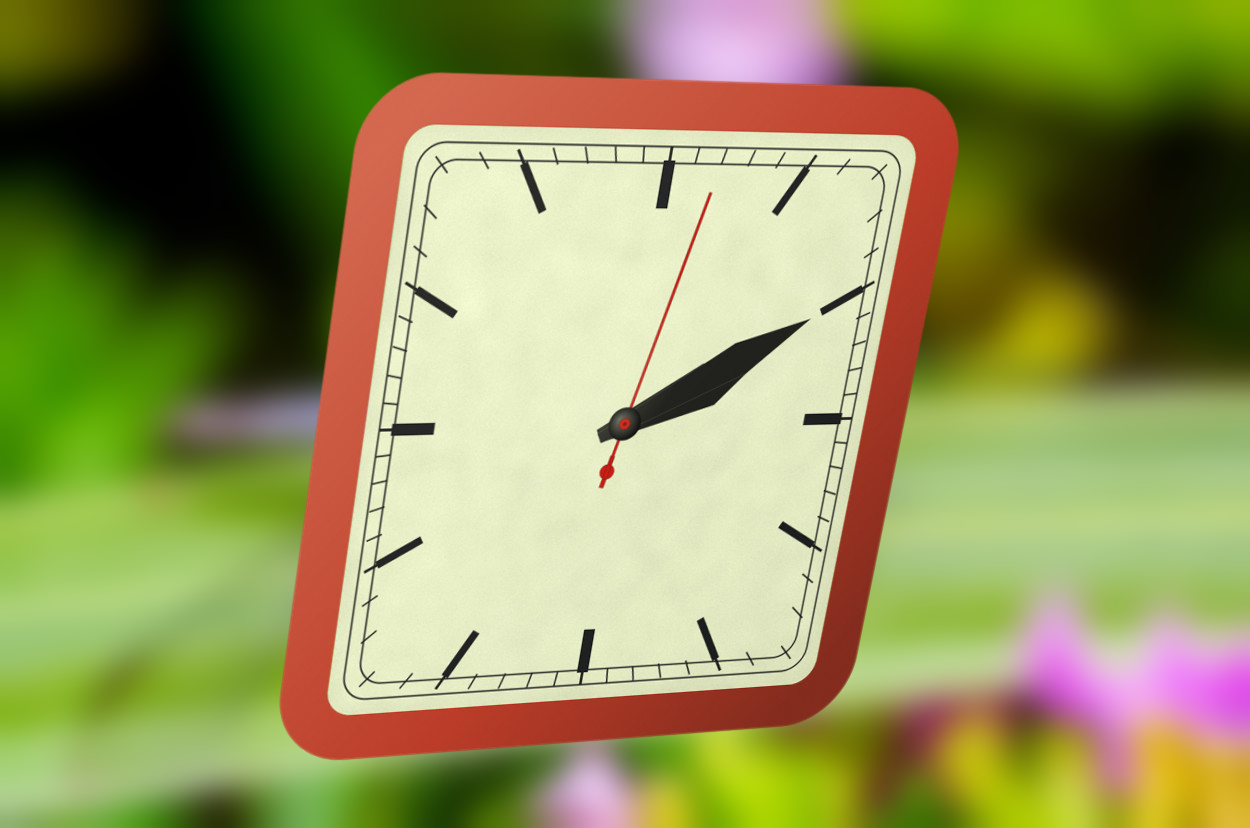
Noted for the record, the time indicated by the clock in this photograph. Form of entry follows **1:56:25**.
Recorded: **2:10:02**
